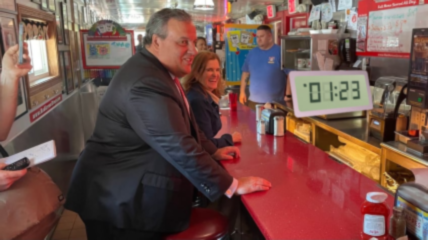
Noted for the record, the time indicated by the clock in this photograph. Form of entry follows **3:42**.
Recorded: **1:23**
